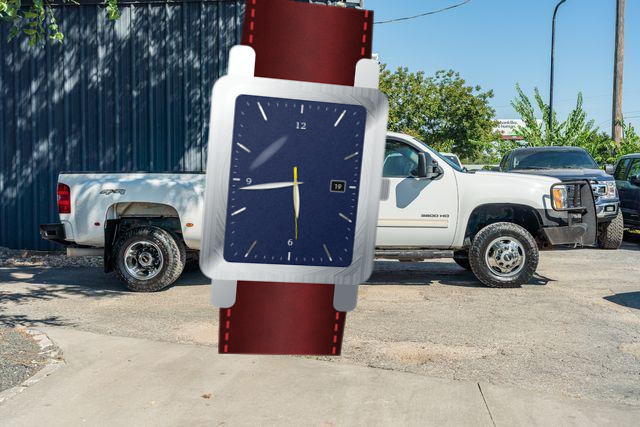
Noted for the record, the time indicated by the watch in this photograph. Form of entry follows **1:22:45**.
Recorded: **5:43:29**
